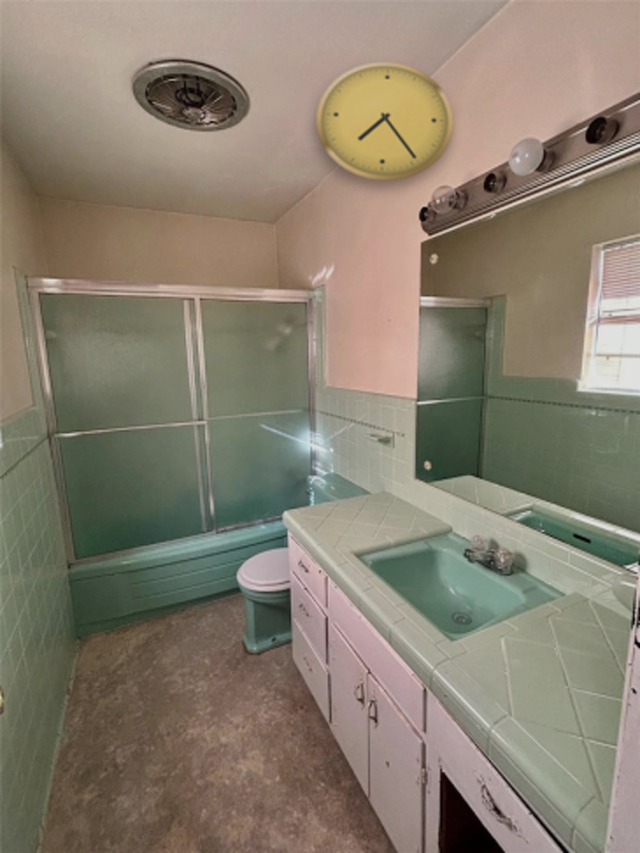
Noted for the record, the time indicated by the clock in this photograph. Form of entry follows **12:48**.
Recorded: **7:24**
